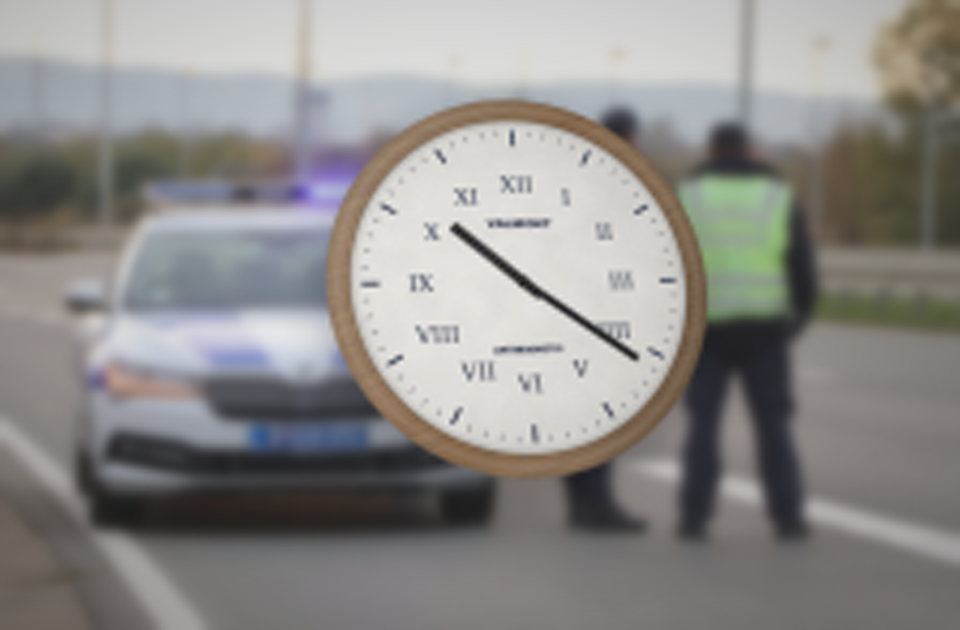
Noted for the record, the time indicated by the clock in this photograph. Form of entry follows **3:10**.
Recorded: **10:21**
